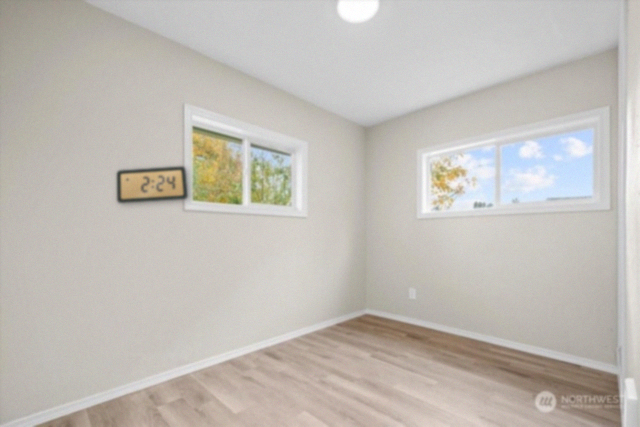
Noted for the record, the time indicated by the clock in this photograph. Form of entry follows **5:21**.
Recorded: **2:24**
